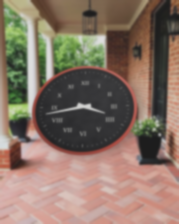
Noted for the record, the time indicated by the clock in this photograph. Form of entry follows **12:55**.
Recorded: **3:43**
